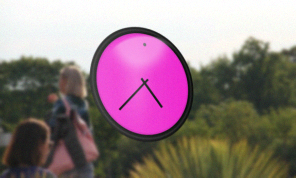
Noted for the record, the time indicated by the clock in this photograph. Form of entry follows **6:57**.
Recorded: **4:37**
